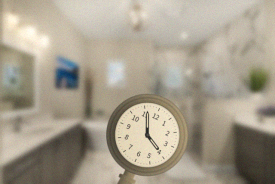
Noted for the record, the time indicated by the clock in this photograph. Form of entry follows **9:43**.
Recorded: **3:56**
